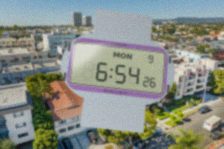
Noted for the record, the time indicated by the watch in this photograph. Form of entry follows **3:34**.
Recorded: **6:54**
